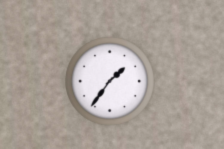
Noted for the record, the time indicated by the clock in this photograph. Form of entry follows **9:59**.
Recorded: **1:36**
